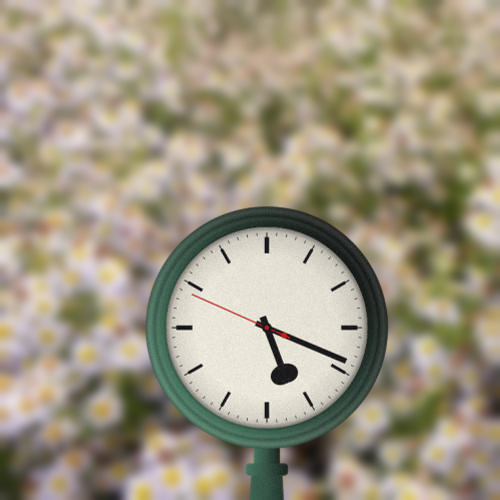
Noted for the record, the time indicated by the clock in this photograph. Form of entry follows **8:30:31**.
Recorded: **5:18:49**
